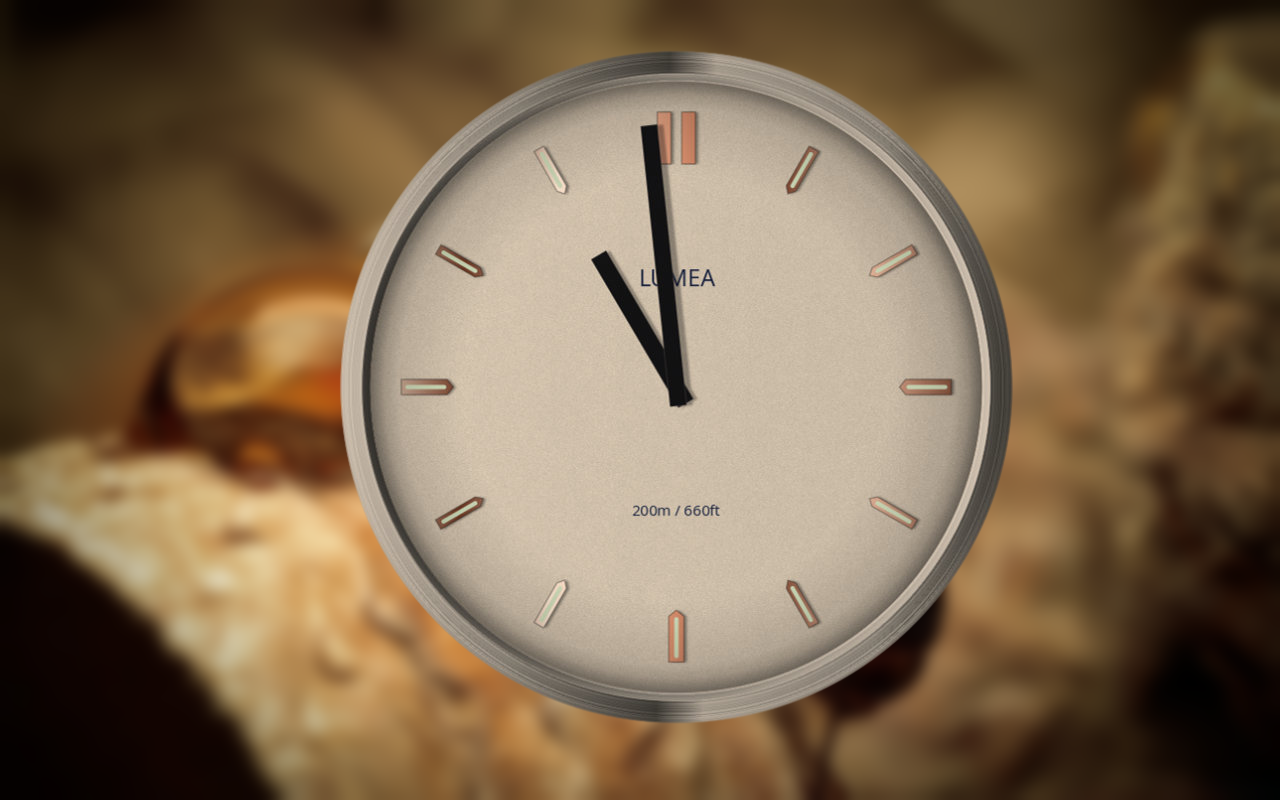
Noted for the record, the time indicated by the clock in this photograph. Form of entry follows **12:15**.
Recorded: **10:59**
